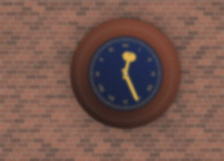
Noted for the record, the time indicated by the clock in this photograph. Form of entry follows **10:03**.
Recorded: **12:26**
